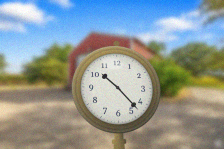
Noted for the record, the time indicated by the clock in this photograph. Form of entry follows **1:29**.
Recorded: **10:23**
